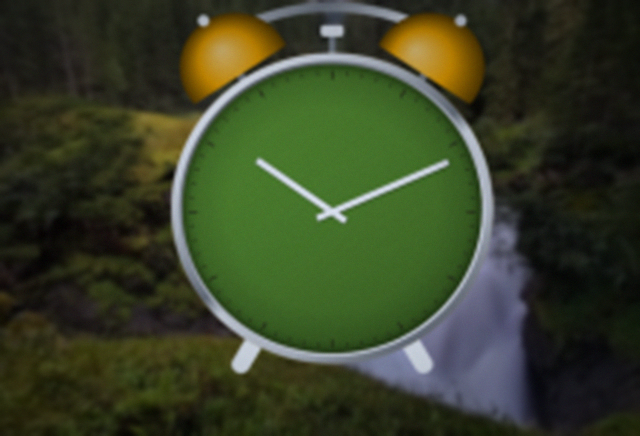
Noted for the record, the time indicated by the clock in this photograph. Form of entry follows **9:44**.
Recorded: **10:11**
